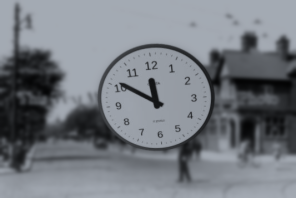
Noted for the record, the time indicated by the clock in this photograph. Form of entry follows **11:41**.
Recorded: **11:51**
